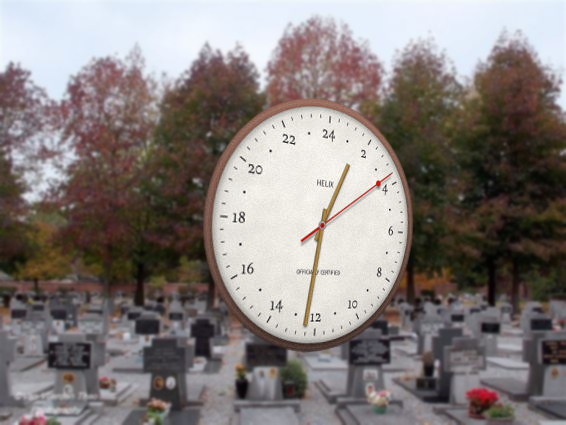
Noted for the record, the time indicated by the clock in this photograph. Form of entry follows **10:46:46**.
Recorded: **1:31:09**
